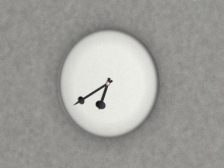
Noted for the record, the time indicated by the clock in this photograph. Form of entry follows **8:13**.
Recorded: **6:40**
